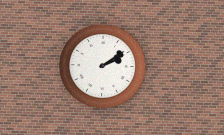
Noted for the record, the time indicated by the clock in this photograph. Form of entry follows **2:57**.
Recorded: **2:09**
